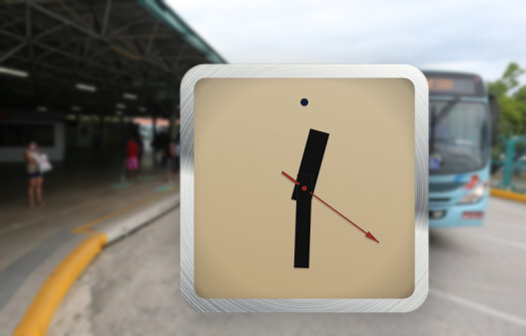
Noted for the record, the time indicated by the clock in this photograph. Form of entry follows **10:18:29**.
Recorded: **12:30:21**
